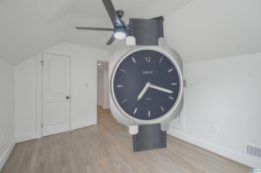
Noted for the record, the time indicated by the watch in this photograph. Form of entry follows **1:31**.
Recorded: **7:18**
